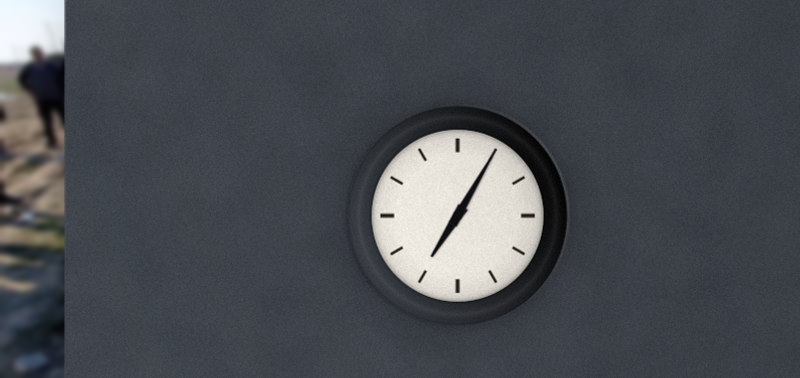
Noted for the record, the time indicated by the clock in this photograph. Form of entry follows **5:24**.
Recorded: **7:05**
